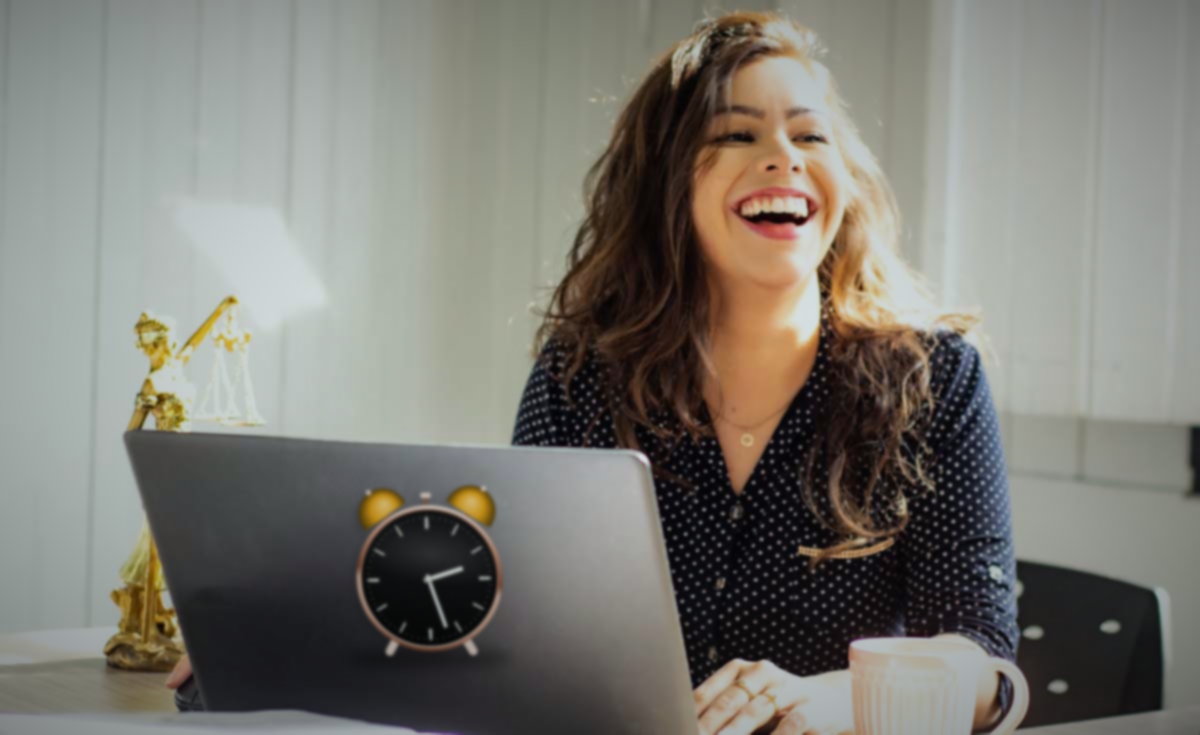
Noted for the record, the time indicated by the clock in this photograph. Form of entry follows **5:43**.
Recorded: **2:27**
